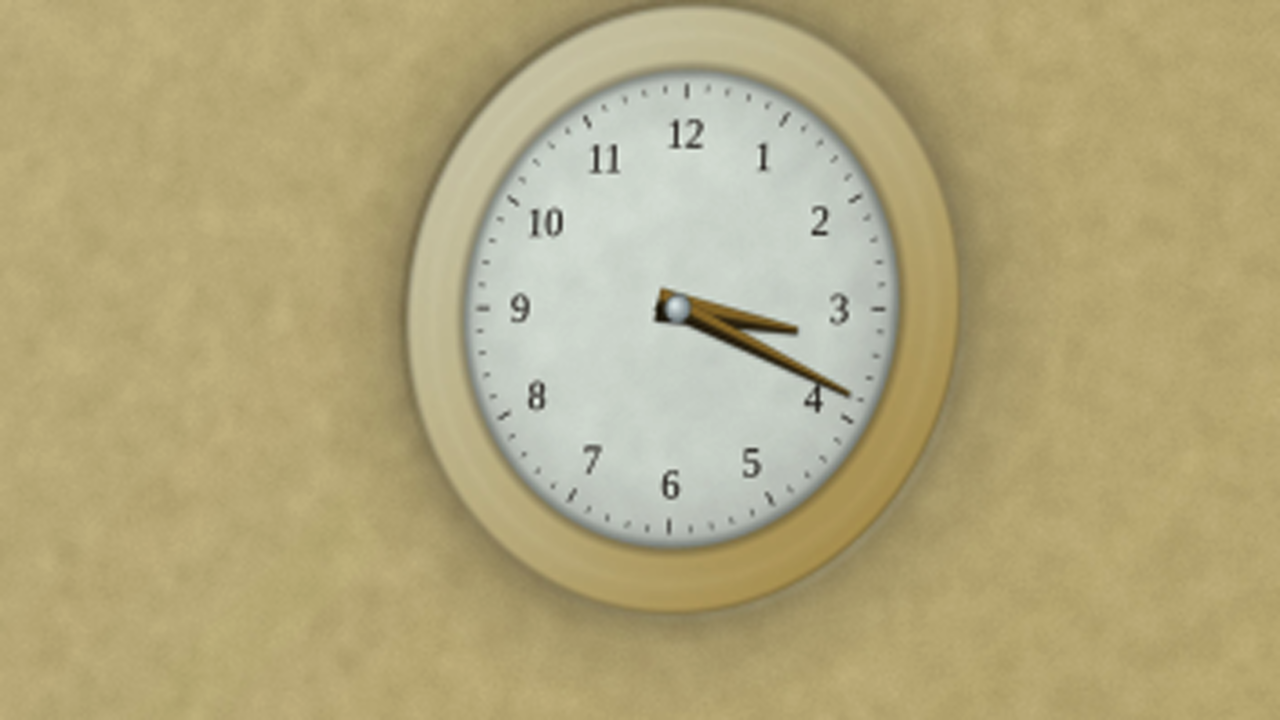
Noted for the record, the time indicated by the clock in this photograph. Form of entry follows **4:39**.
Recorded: **3:19**
